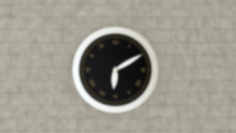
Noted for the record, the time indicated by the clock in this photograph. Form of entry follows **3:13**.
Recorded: **6:10**
